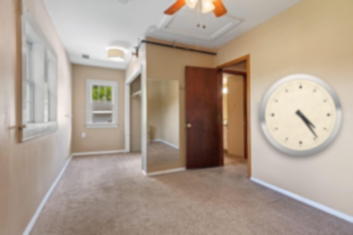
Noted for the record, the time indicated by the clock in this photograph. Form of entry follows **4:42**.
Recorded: **4:24**
